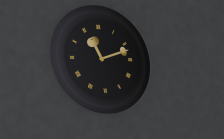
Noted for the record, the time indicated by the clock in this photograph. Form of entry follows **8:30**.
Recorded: **11:12**
